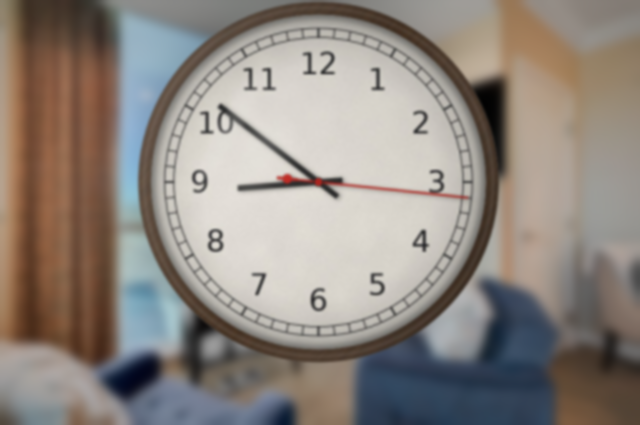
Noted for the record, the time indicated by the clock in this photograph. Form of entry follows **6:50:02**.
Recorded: **8:51:16**
